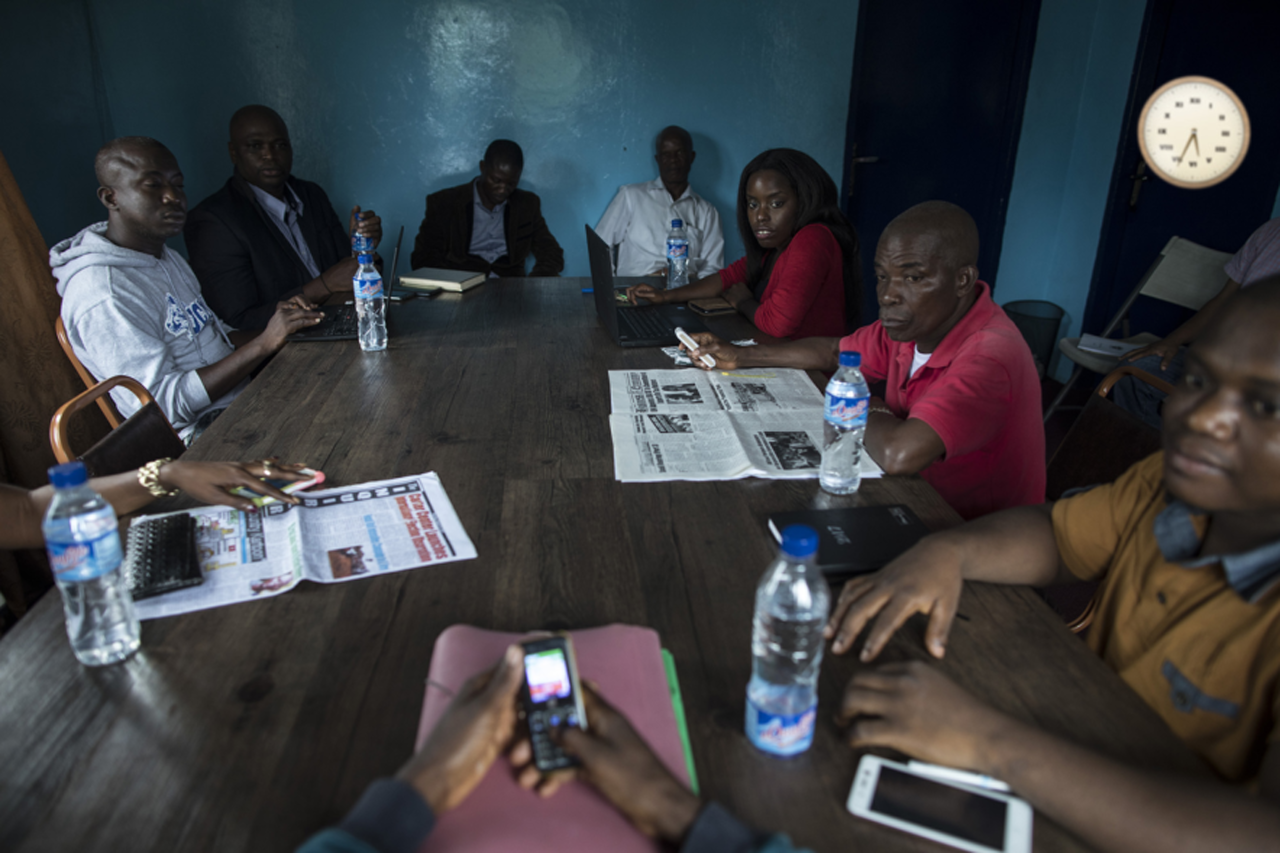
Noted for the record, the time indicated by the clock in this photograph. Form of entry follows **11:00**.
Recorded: **5:34**
